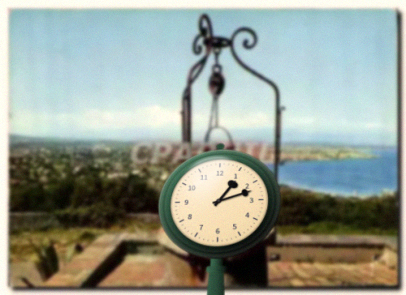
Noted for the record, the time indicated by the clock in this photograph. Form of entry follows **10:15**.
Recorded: **1:12**
